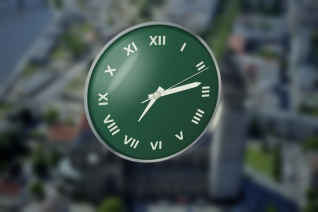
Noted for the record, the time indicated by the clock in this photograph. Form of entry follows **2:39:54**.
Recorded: **7:13:11**
